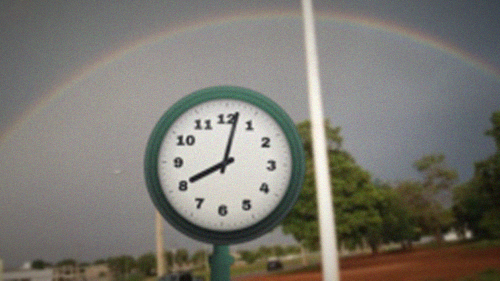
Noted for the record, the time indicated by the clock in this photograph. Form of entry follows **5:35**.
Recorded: **8:02**
